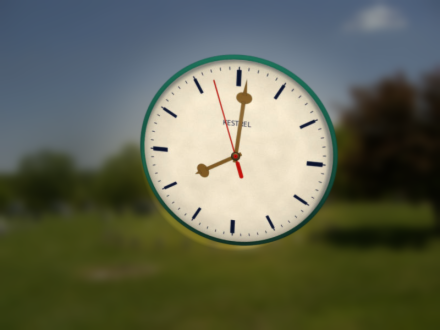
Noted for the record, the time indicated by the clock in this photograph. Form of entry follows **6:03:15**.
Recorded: **8:00:57**
